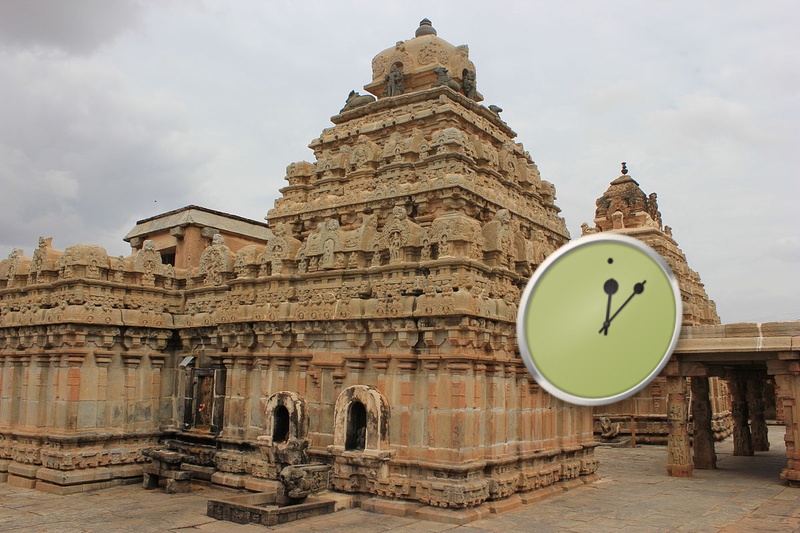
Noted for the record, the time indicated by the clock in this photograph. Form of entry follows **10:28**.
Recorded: **12:07**
